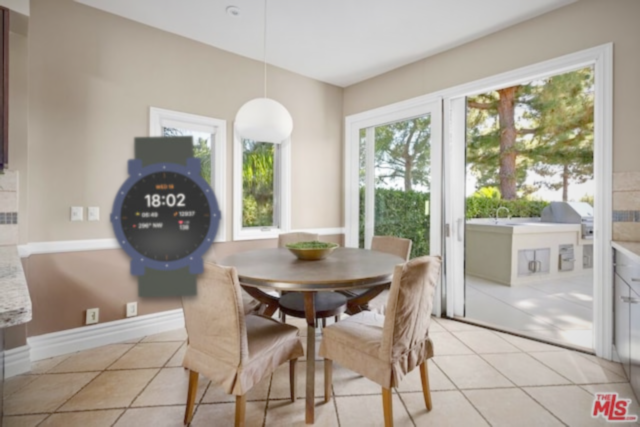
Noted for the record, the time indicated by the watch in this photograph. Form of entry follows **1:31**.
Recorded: **18:02**
